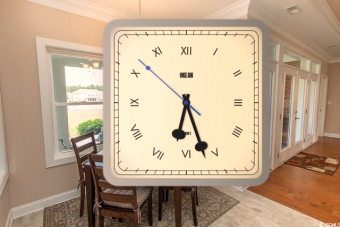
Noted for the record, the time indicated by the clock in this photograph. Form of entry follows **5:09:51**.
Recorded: **6:26:52**
